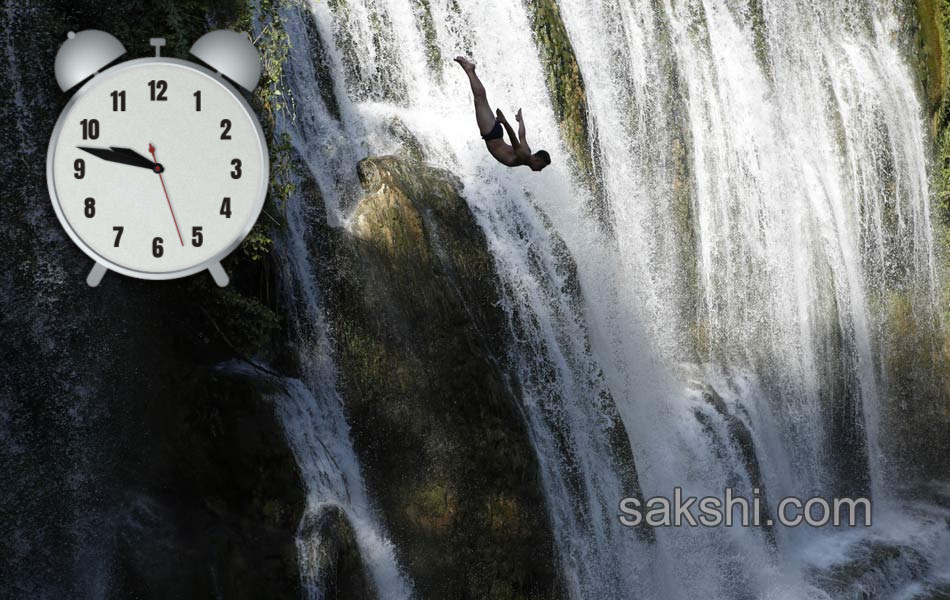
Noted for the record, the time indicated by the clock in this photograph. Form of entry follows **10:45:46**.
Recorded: **9:47:27**
